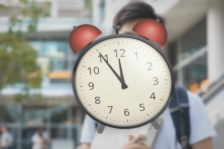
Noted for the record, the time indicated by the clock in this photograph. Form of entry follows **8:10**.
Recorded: **11:55**
